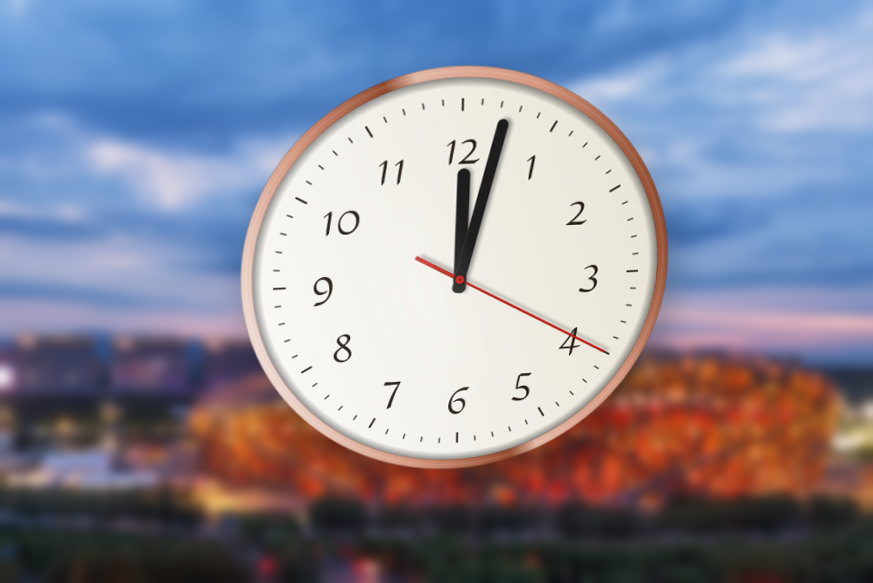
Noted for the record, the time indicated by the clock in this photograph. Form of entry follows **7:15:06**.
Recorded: **12:02:20**
